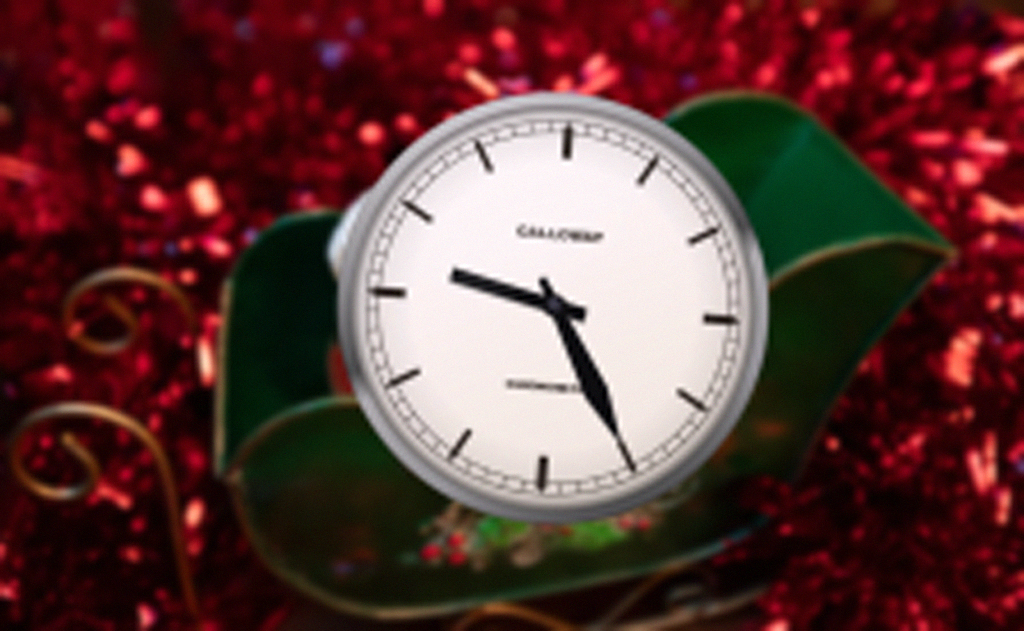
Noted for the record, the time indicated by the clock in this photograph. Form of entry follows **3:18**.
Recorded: **9:25**
